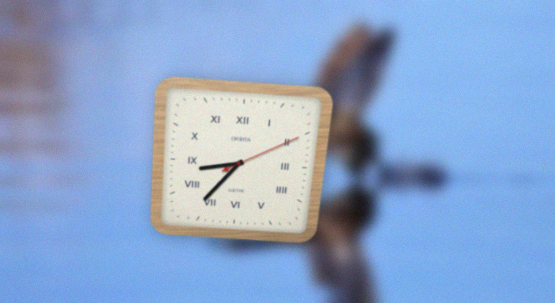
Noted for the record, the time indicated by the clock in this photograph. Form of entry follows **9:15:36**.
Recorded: **8:36:10**
